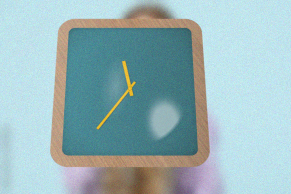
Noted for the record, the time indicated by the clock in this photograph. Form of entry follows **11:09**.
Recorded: **11:36**
